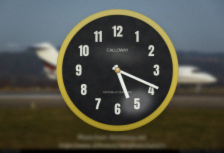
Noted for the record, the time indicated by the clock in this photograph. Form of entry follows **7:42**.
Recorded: **5:19**
